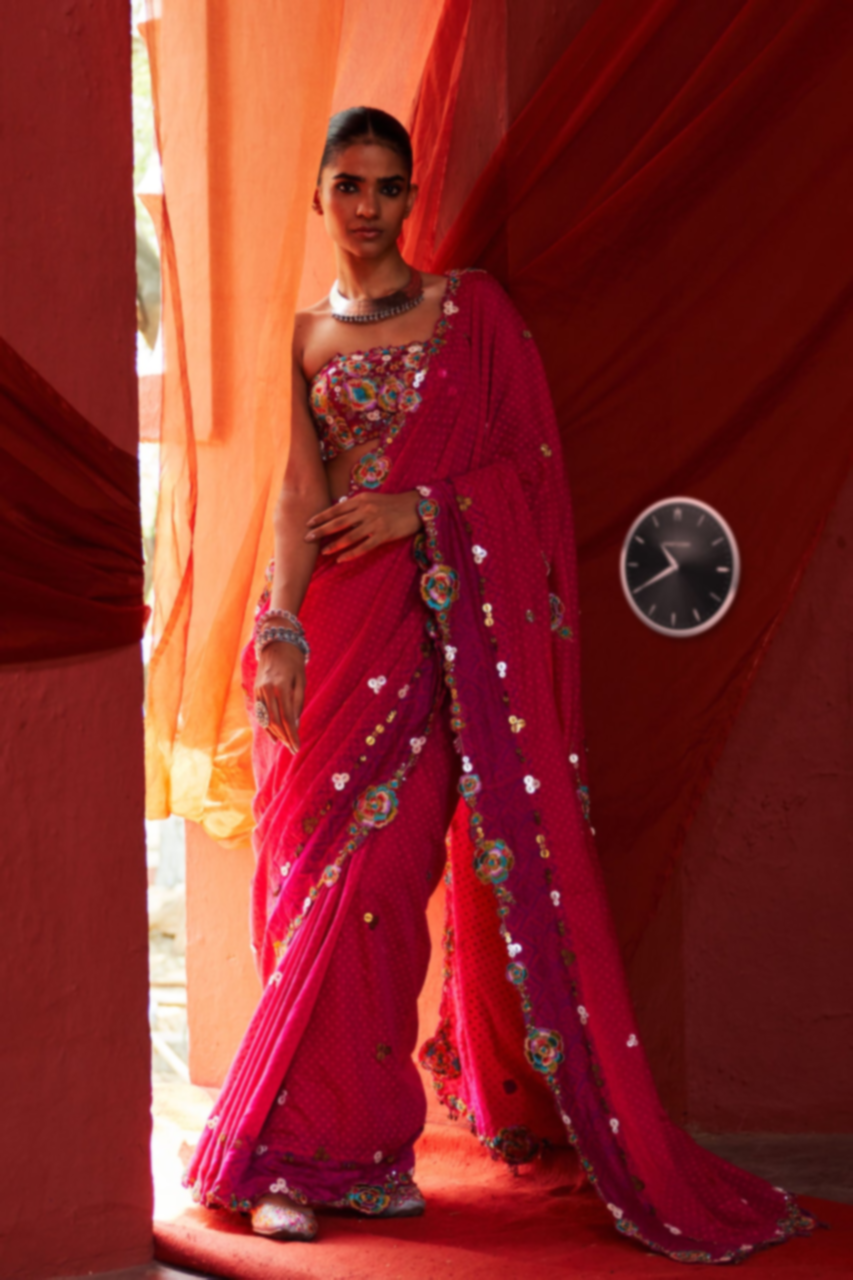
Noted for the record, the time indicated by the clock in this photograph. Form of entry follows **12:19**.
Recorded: **10:40**
